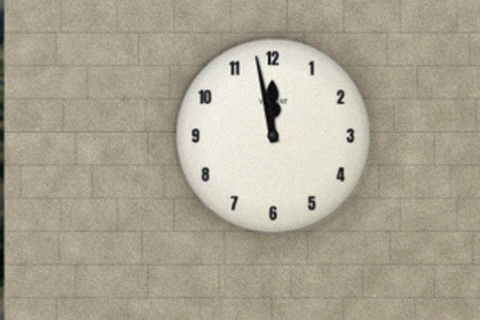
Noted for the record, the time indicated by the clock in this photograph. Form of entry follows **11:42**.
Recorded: **11:58**
